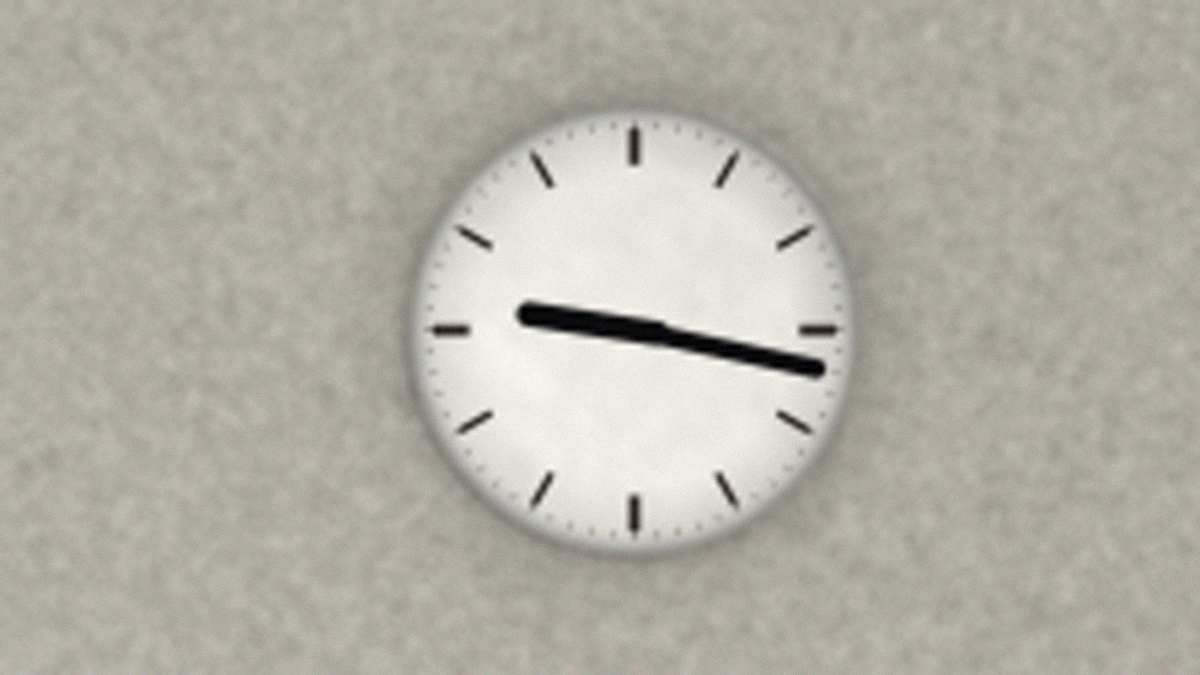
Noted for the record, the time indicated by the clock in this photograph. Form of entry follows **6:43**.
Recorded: **9:17**
